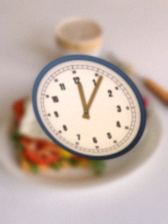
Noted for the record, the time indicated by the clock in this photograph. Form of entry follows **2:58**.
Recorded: **12:06**
